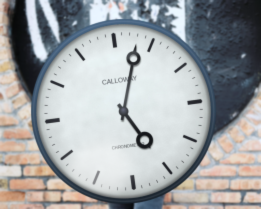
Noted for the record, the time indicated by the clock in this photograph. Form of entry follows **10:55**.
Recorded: **5:03**
